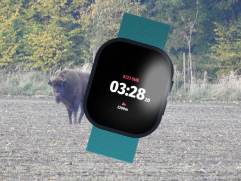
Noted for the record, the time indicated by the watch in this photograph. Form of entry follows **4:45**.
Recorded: **3:28**
